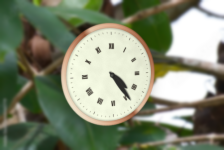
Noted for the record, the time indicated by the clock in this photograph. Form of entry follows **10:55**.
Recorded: **4:24**
